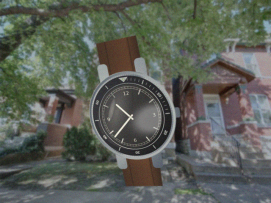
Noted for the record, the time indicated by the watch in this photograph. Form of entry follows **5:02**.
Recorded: **10:38**
